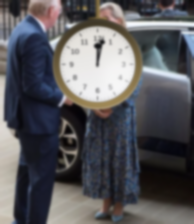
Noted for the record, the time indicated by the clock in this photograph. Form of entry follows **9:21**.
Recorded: **12:02**
